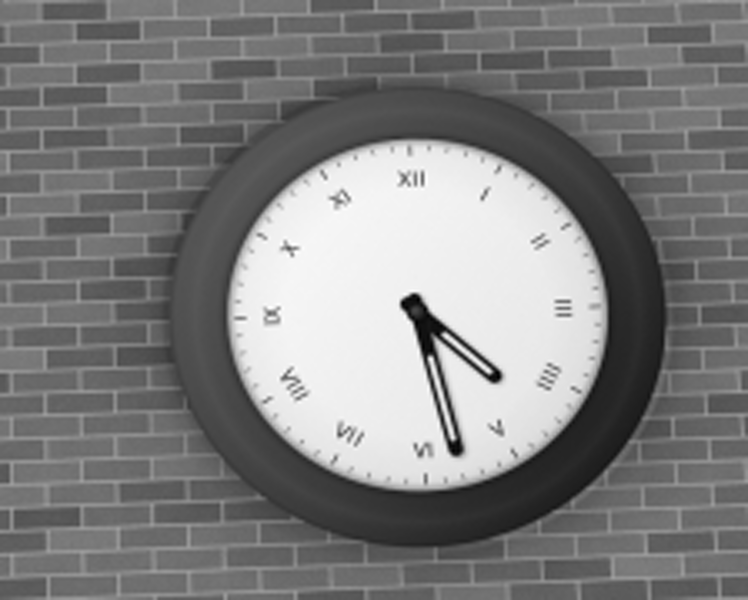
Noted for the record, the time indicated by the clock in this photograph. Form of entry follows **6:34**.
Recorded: **4:28**
